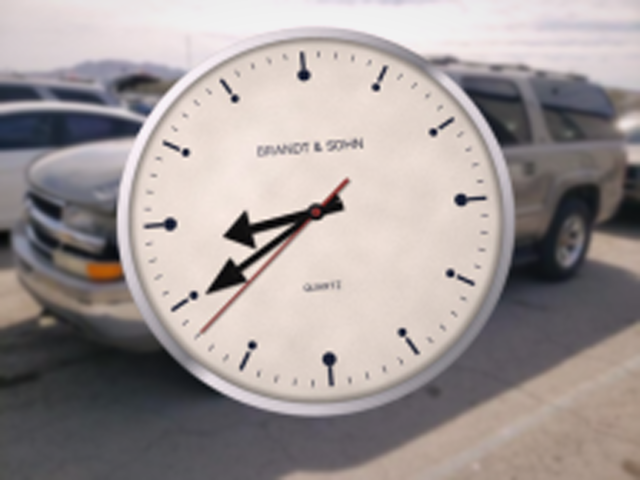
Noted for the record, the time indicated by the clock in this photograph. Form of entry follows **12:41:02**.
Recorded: **8:39:38**
